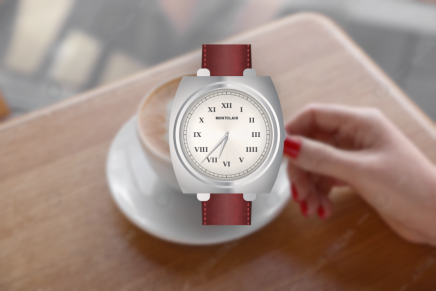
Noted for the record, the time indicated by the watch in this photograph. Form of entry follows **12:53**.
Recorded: **6:37**
